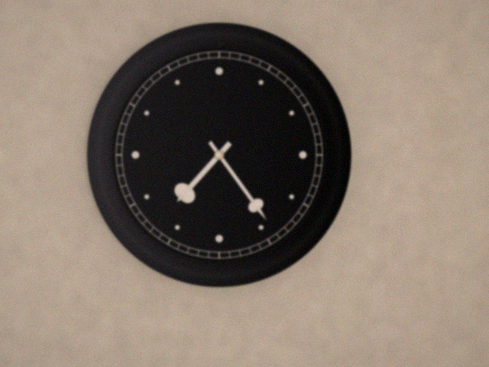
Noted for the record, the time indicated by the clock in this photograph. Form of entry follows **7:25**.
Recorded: **7:24**
